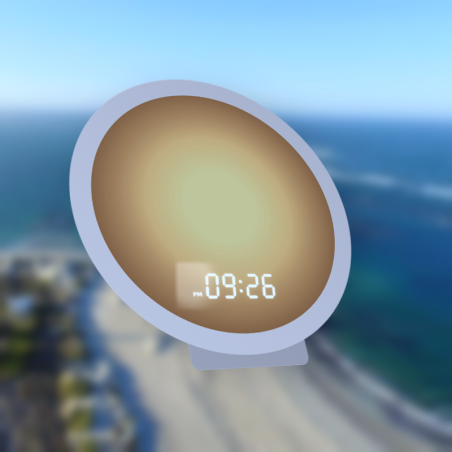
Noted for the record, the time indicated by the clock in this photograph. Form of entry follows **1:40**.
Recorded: **9:26**
